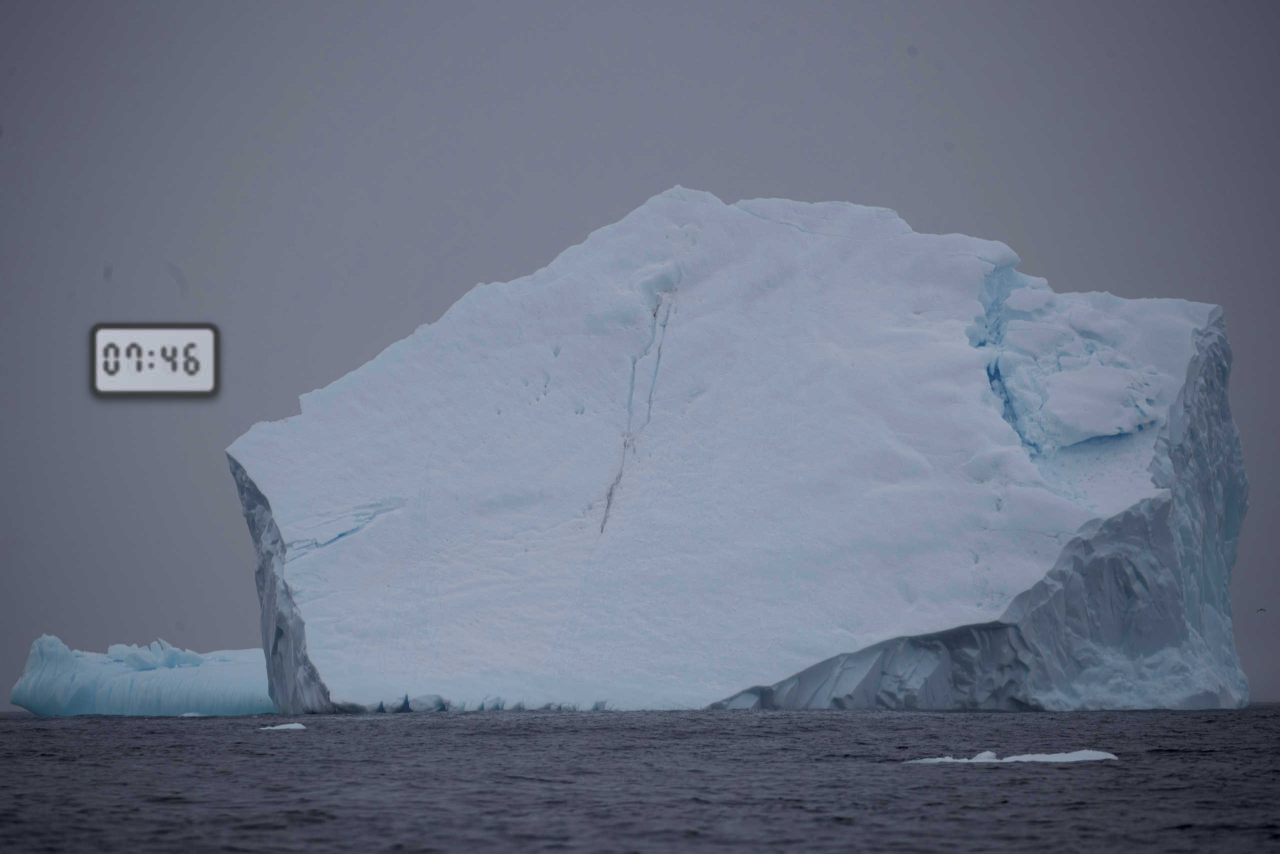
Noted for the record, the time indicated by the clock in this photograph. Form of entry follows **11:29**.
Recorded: **7:46**
